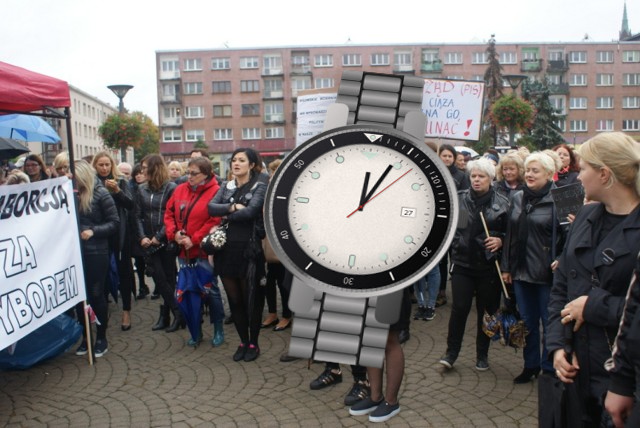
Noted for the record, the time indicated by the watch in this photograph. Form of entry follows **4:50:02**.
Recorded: **12:04:07**
